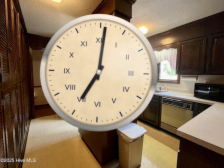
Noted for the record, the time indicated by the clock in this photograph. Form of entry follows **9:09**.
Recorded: **7:01**
